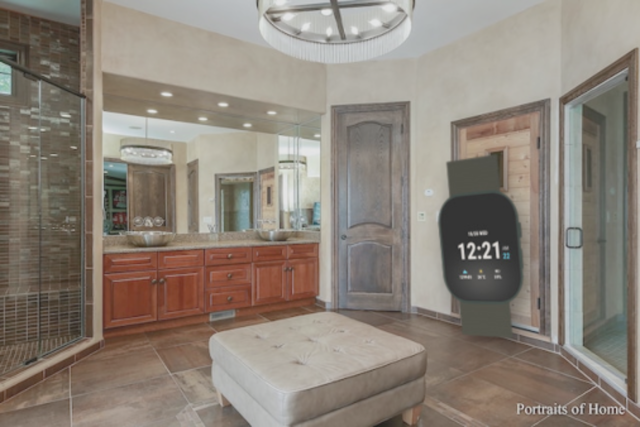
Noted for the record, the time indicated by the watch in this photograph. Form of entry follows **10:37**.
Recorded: **12:21**
